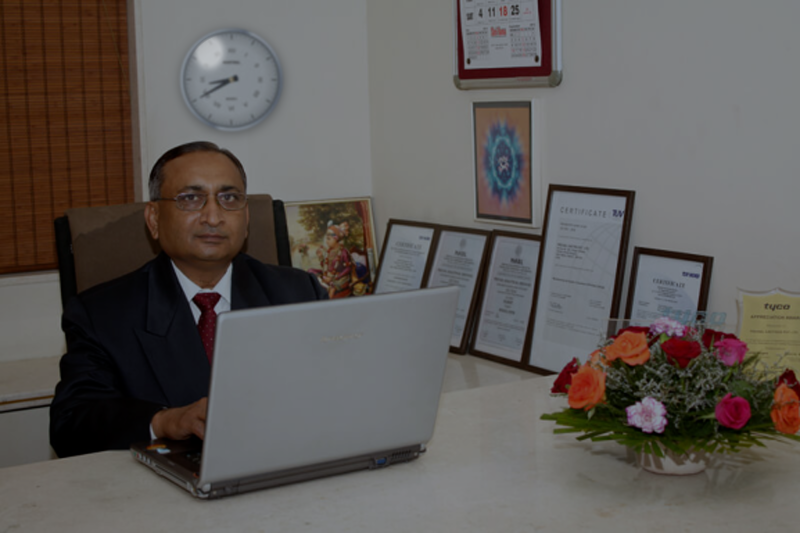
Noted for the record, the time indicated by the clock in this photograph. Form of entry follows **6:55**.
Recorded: **8:40**
